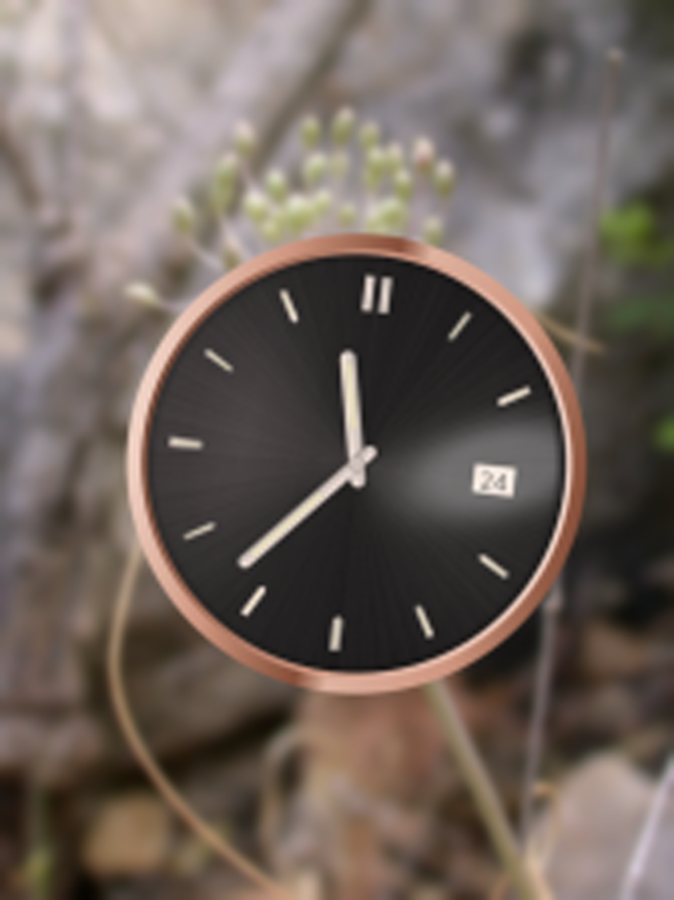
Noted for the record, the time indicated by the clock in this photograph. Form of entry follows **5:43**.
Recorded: **11:37**
